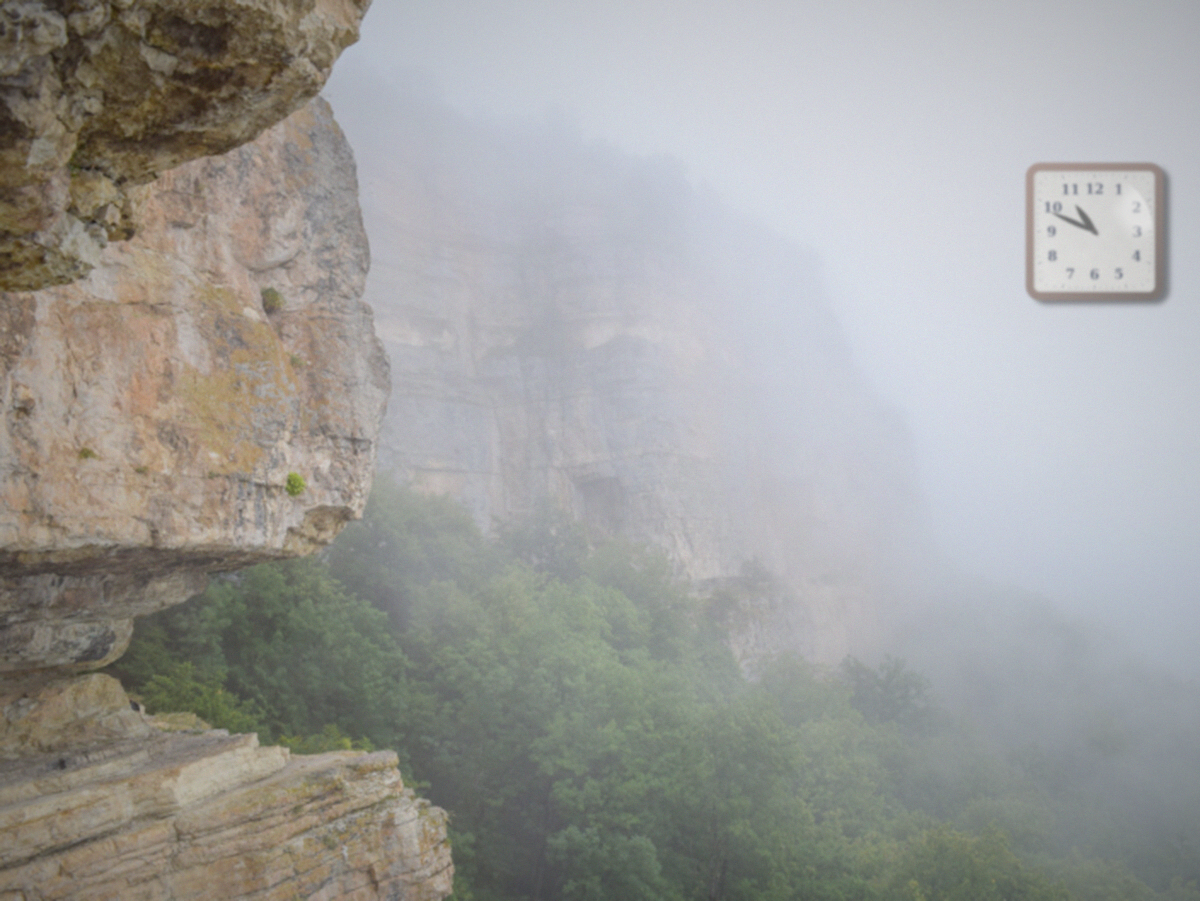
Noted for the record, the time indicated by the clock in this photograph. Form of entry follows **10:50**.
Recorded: **10:49**
